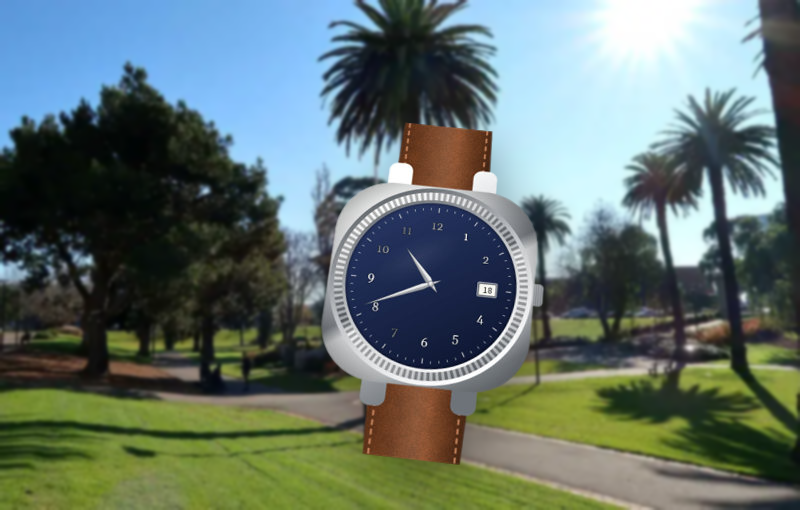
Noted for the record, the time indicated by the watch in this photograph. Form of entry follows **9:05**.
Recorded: **10:41**
